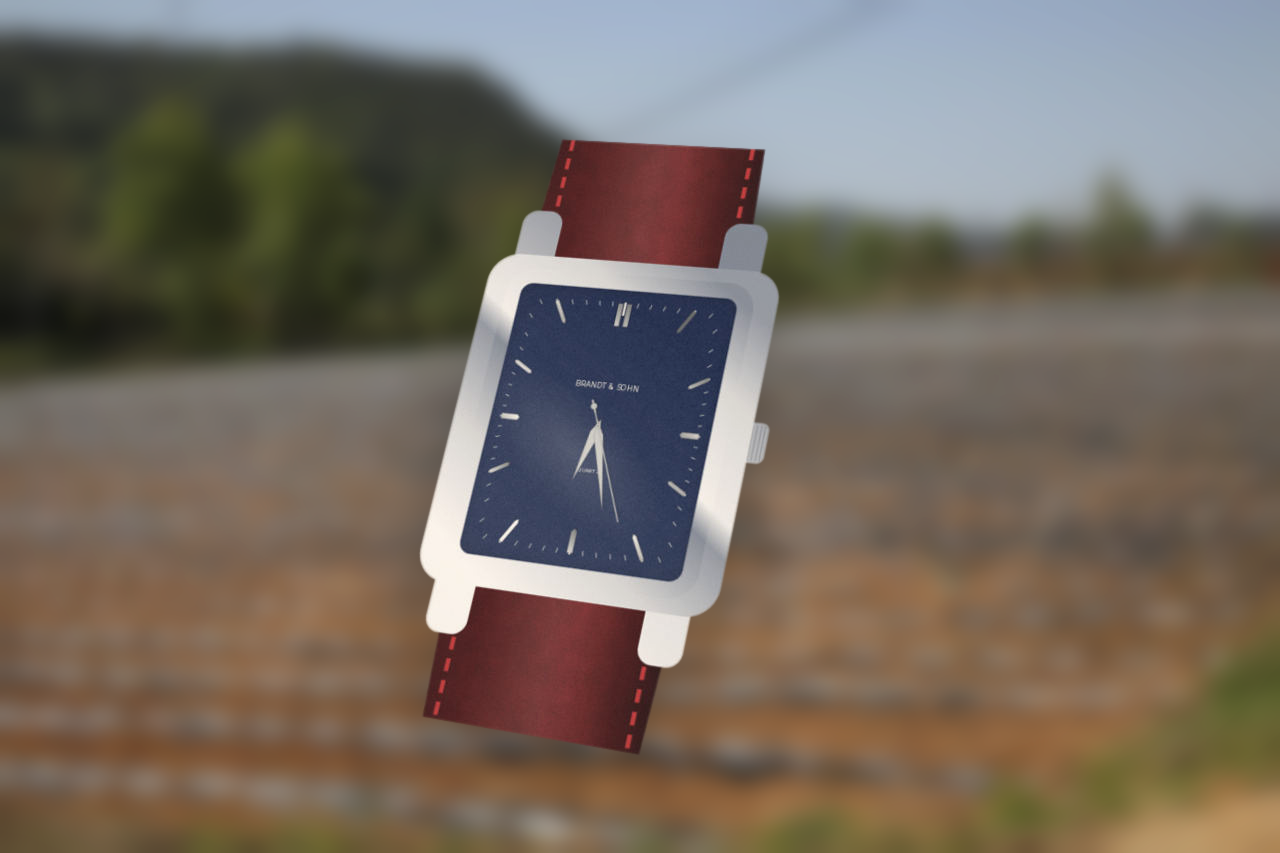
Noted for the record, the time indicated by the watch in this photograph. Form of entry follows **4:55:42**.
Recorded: **6:27:26**
